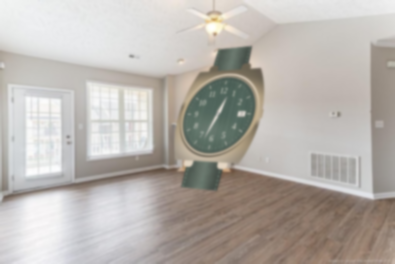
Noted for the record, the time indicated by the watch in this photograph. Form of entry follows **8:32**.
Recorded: **12:33**
